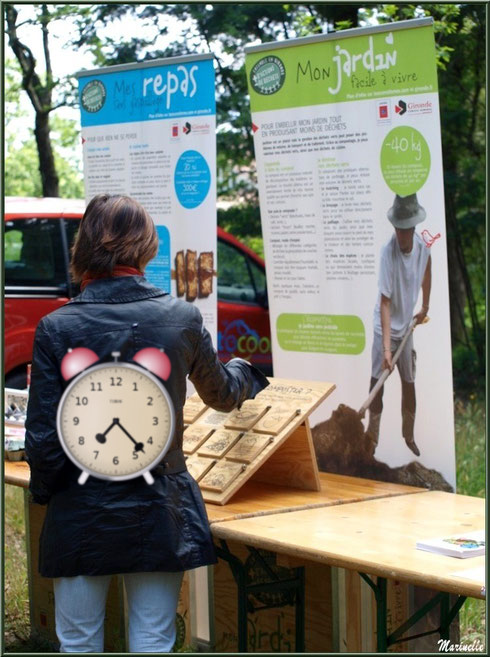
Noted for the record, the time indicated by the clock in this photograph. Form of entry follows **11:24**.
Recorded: **7:23**
